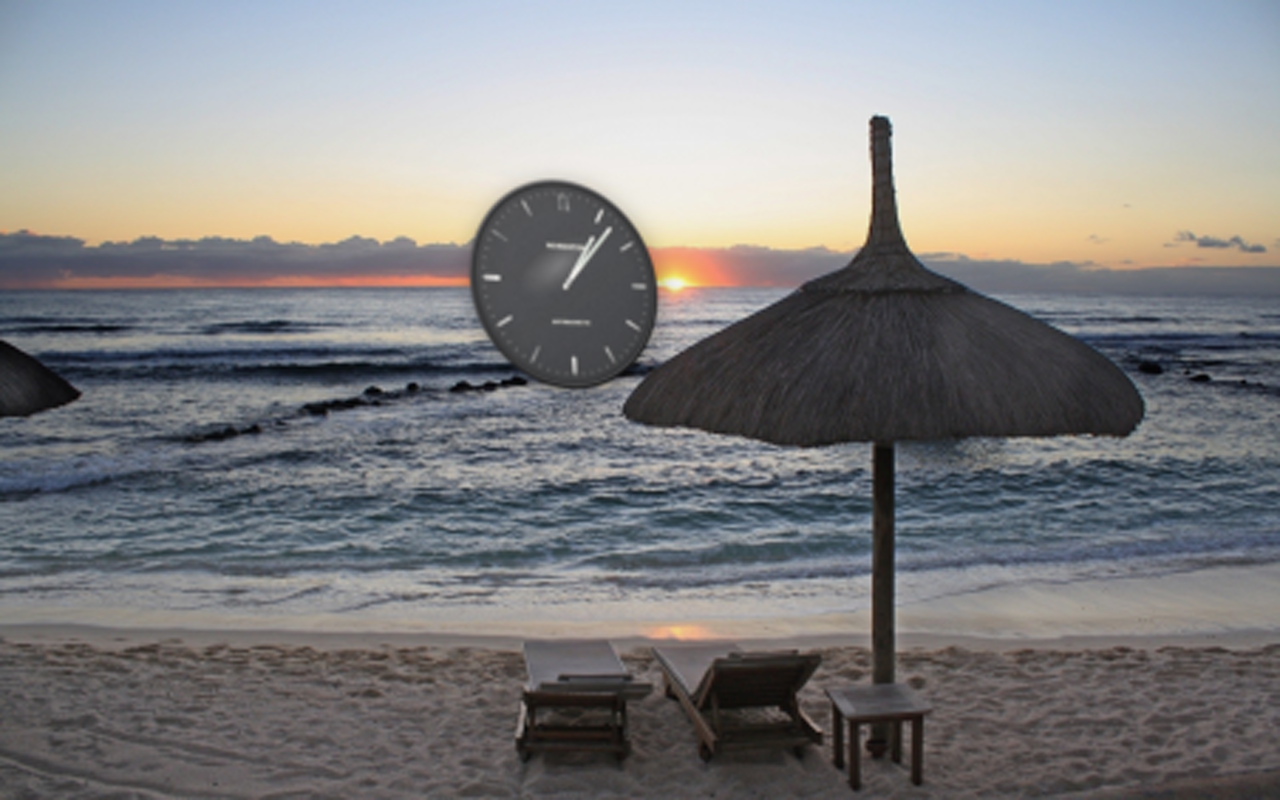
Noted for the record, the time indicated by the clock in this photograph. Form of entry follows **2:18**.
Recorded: **1:07**
